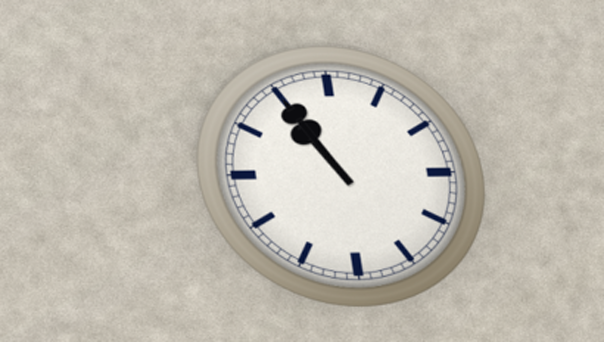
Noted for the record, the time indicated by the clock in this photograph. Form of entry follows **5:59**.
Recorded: **10:55**
